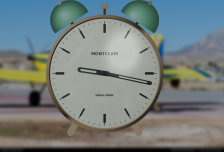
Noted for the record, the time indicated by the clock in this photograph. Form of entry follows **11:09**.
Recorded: **9:17**
